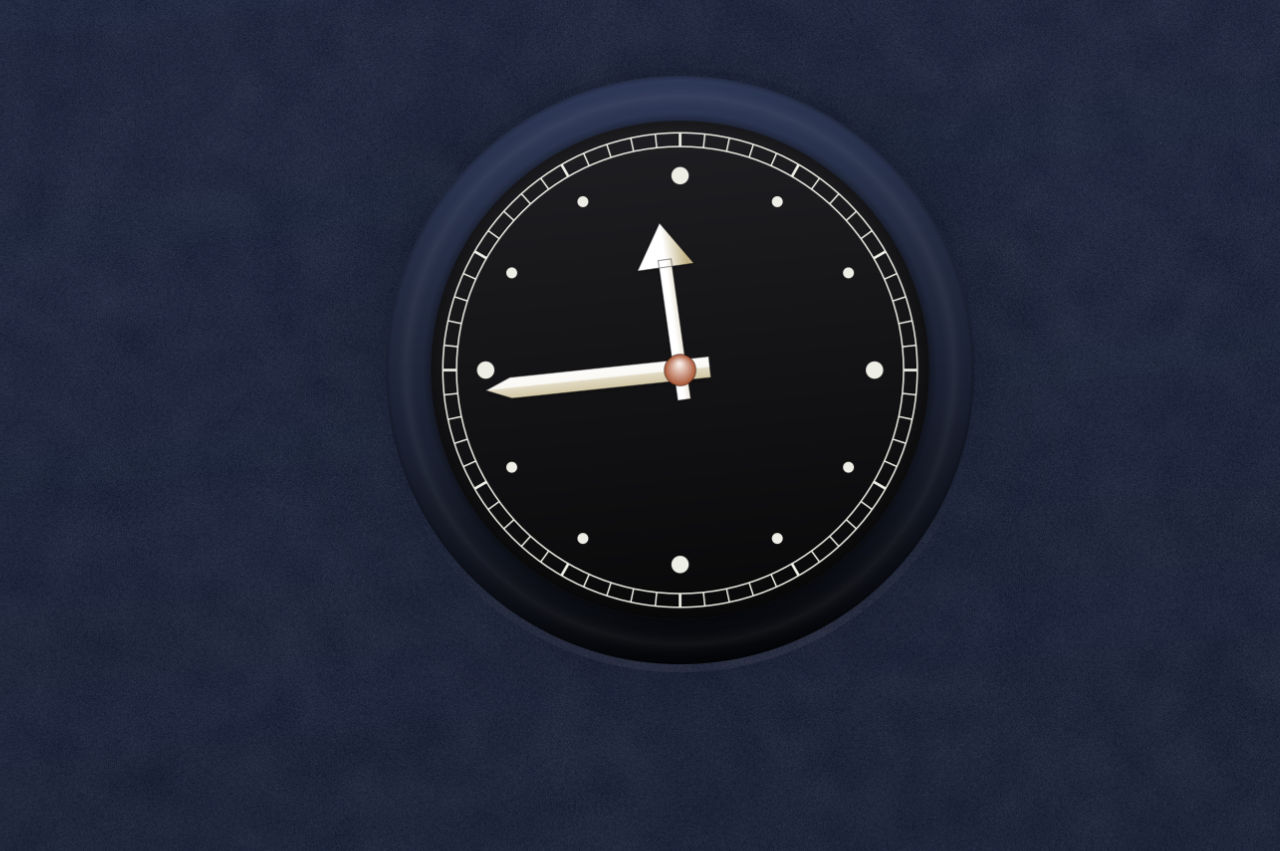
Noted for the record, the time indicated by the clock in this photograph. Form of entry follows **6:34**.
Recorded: **11:44**
